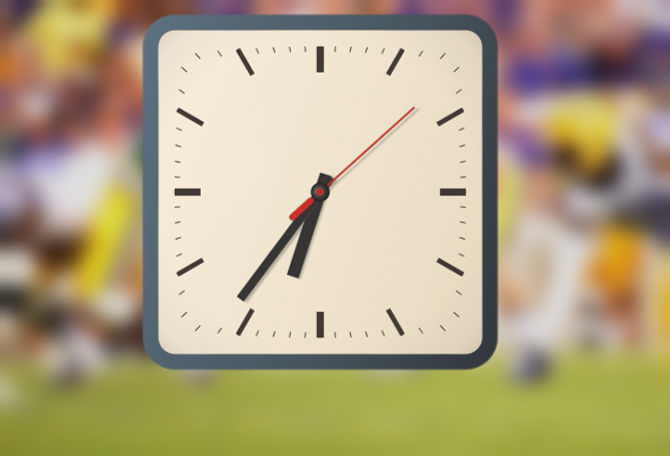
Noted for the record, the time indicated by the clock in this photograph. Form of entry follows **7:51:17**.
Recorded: **6:36:08**
